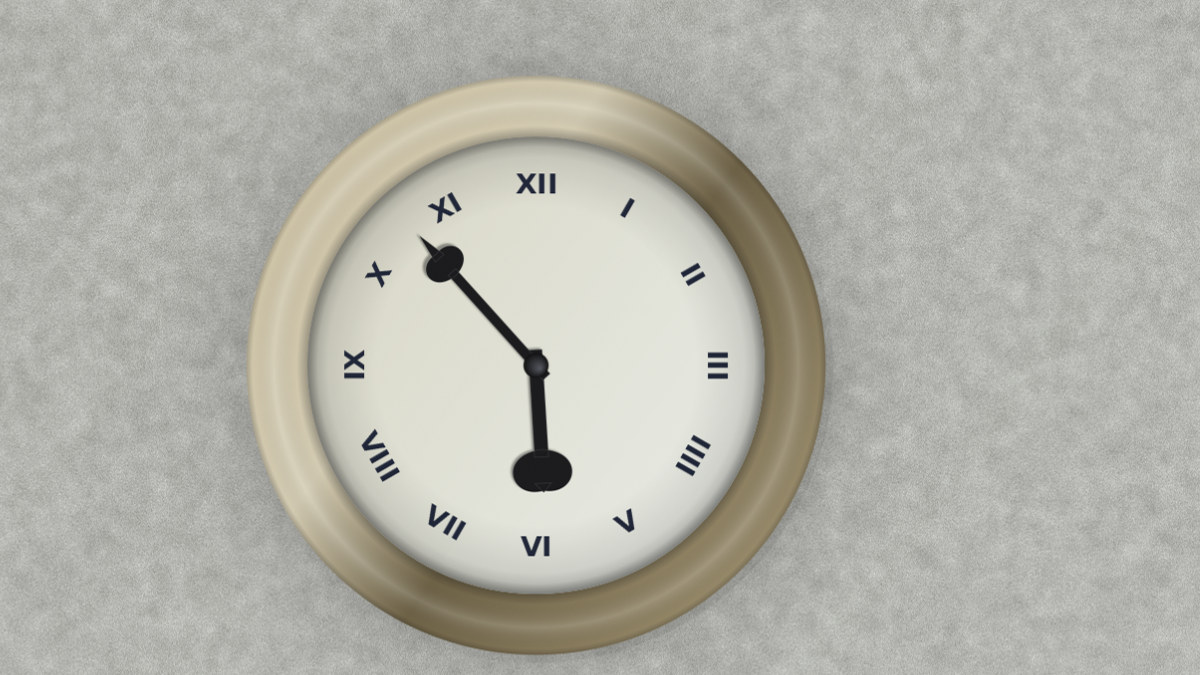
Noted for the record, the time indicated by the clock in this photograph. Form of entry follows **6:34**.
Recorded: **5:53**
